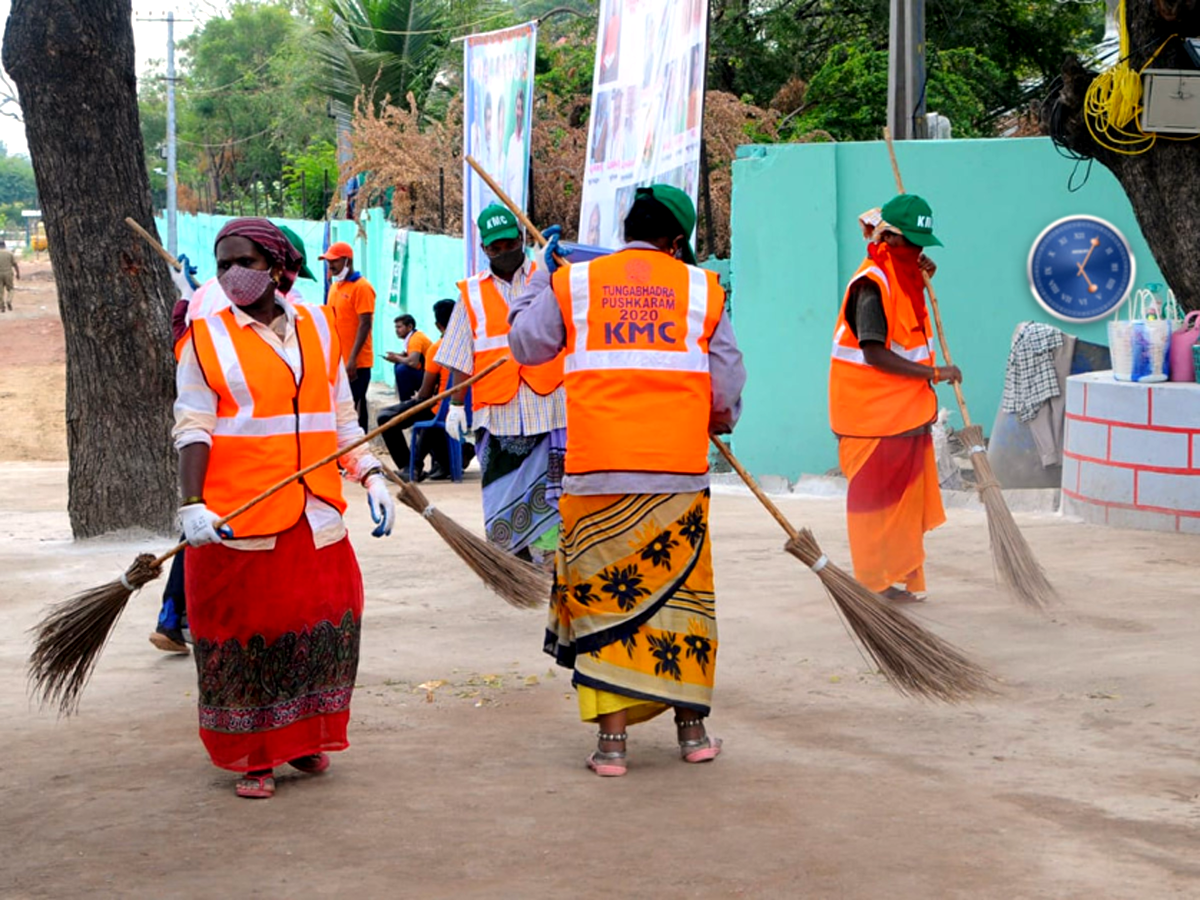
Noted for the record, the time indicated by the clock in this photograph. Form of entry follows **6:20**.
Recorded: **5:05**
